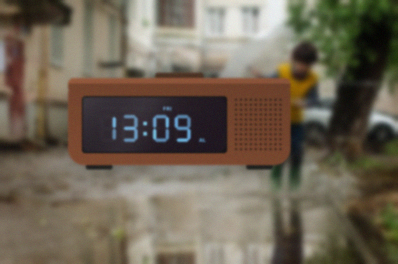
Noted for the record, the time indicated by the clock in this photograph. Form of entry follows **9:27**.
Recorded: **13:09**
